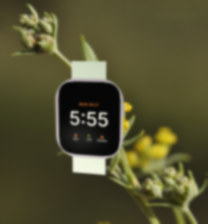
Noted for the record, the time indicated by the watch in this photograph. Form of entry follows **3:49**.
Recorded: **5:55**
